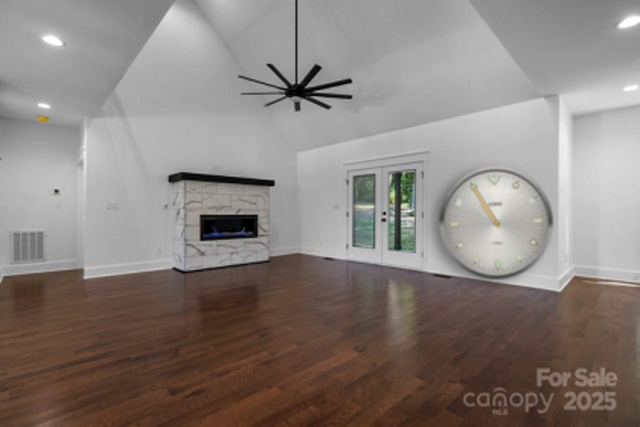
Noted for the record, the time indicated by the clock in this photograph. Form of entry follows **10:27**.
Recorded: **10:55**
